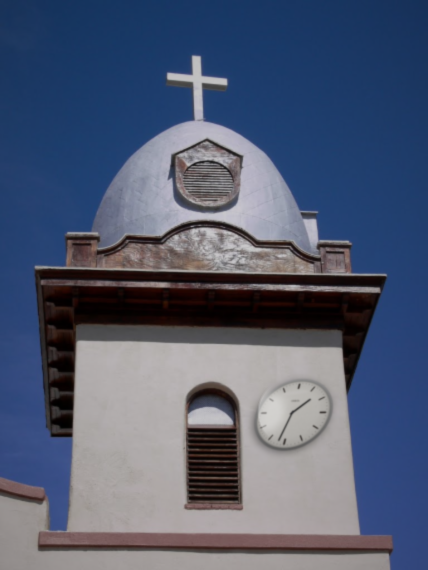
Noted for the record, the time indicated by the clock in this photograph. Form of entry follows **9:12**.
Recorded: **1:32**
